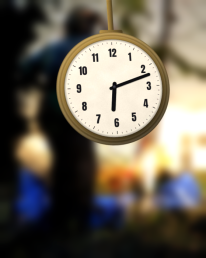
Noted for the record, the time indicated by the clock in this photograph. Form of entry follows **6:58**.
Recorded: **6:12**
